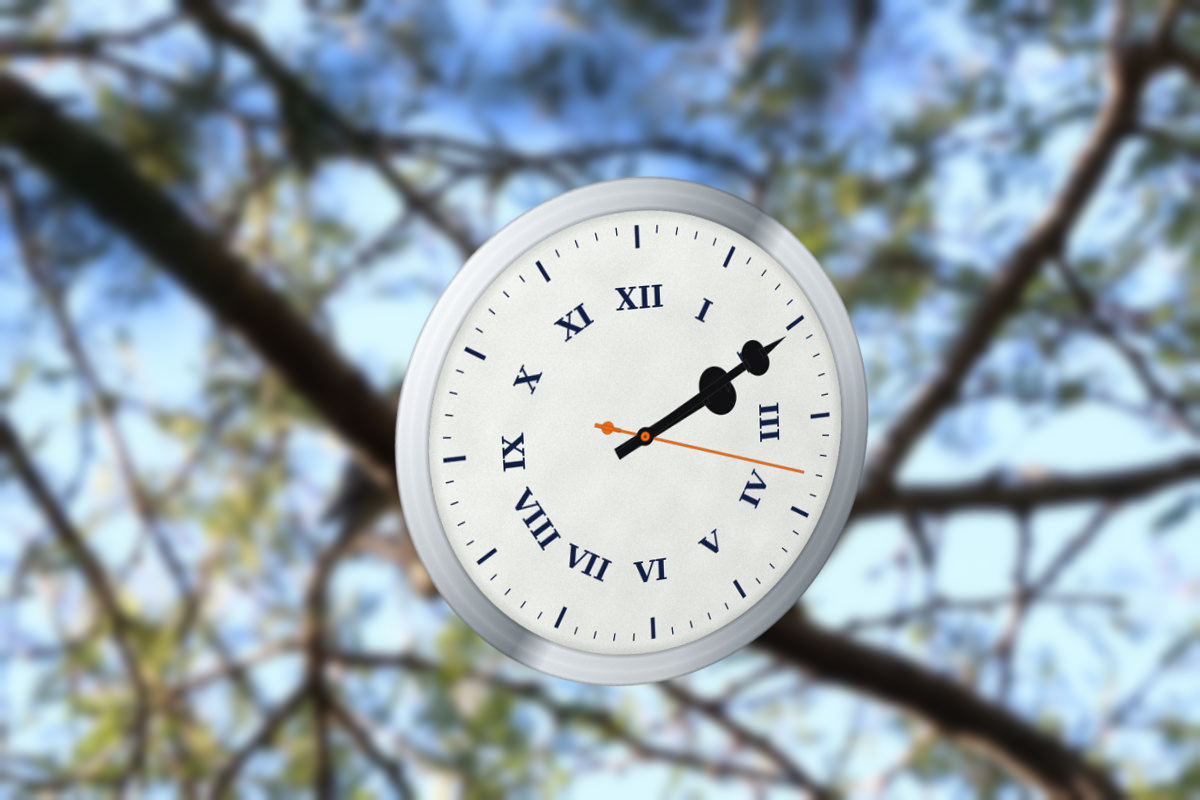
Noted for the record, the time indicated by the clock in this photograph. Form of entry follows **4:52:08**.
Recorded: **2:10:18**
